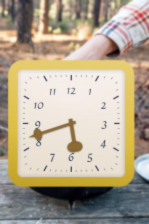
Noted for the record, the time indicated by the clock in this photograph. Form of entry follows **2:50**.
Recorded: **5:42**
